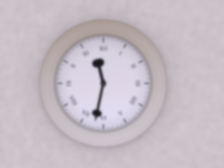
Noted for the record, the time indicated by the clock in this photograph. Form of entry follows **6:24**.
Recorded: **11:32**
